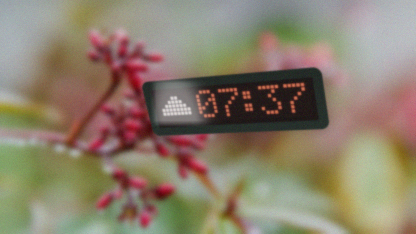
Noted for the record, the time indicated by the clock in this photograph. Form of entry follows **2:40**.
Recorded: **7:37**
